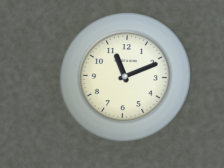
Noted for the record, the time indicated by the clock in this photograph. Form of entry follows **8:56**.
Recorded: **11:11**
